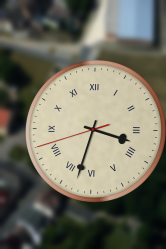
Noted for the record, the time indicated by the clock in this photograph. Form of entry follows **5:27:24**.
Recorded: **3:32:42**
